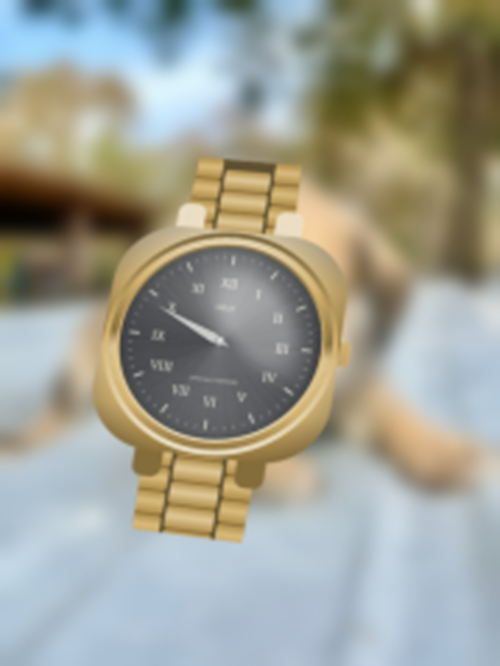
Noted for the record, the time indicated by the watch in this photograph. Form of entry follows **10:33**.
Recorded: **9:49**
